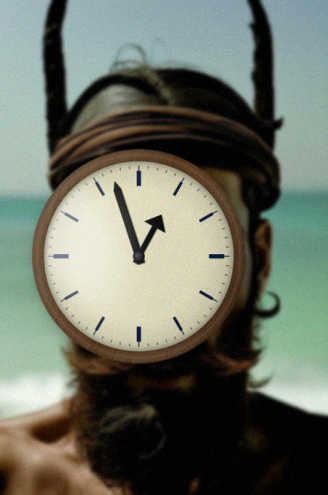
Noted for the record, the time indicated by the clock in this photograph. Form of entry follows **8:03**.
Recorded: **12:57**
